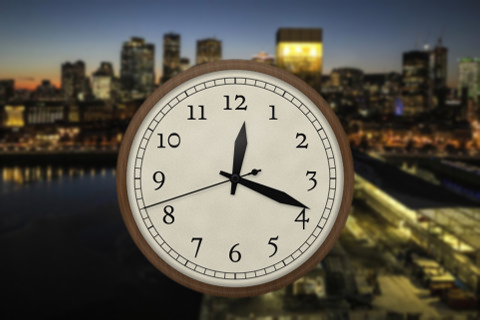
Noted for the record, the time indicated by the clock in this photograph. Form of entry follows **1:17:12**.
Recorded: **12:18:42**
